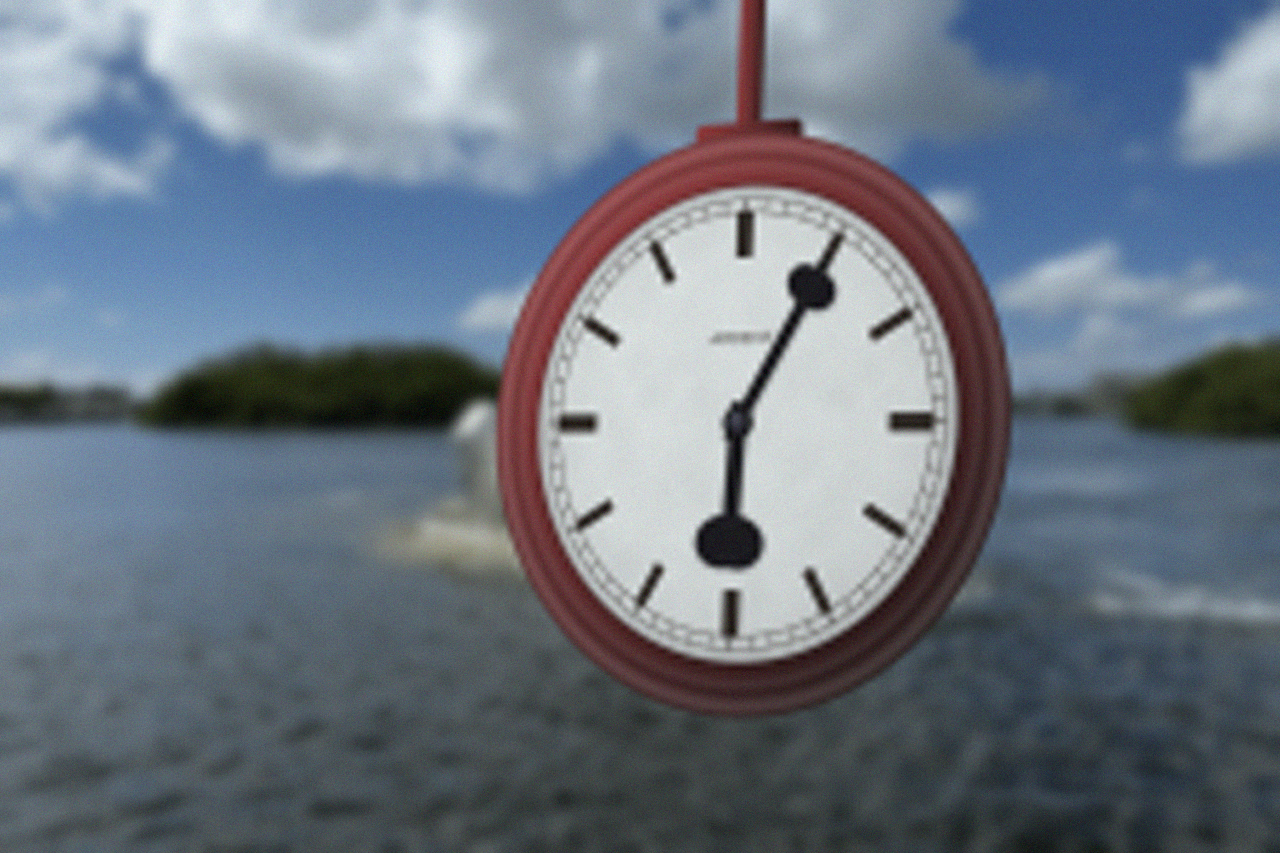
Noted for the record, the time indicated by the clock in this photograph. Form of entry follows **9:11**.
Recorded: **6:05**
